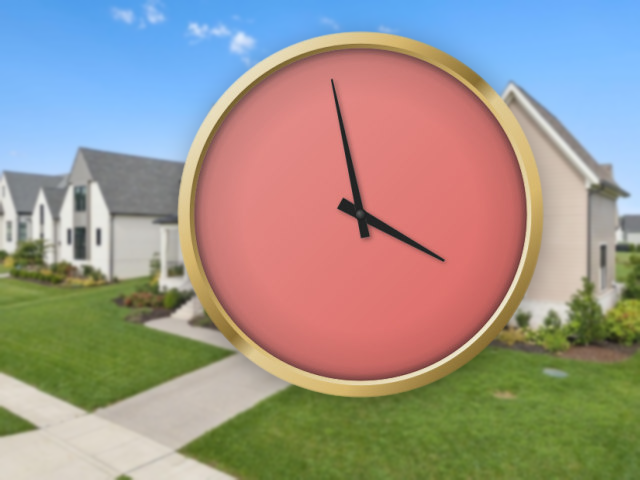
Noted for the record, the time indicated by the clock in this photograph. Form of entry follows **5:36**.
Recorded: **3:58**
